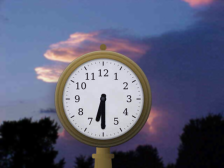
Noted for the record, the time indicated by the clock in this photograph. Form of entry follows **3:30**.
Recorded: **6:30**
